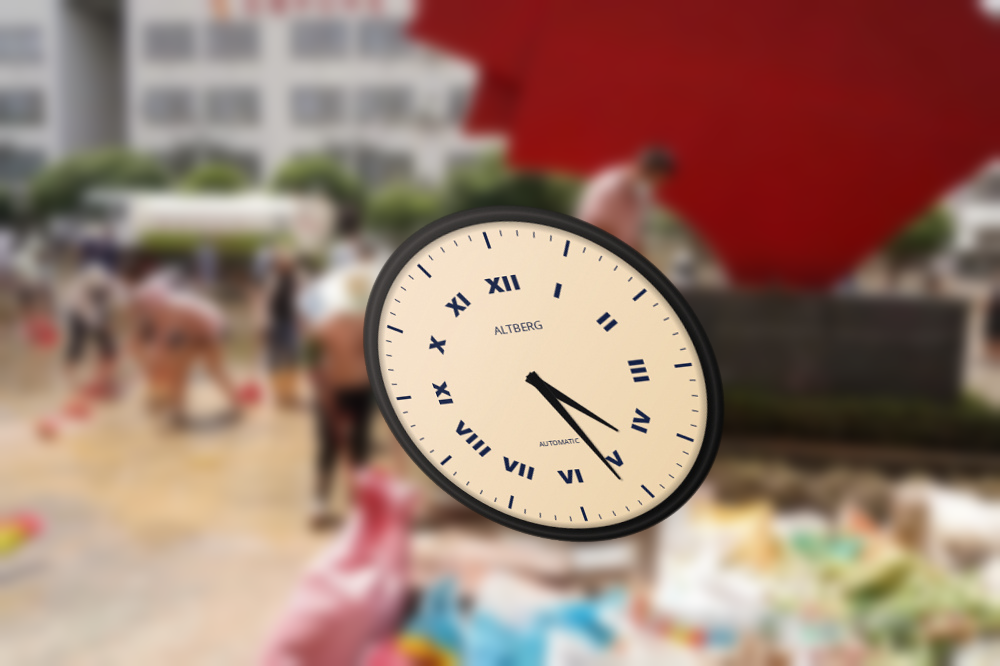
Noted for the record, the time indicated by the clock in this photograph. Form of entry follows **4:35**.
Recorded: **4:26**
